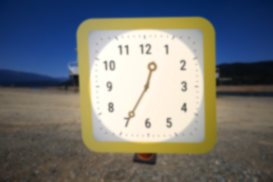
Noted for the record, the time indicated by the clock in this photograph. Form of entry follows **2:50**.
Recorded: **12:35**
